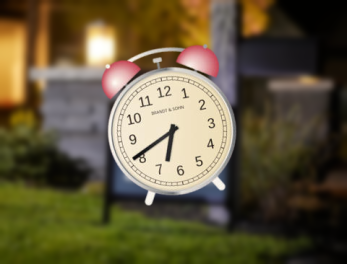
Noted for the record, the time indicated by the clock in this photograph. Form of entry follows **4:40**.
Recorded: **6:41**
